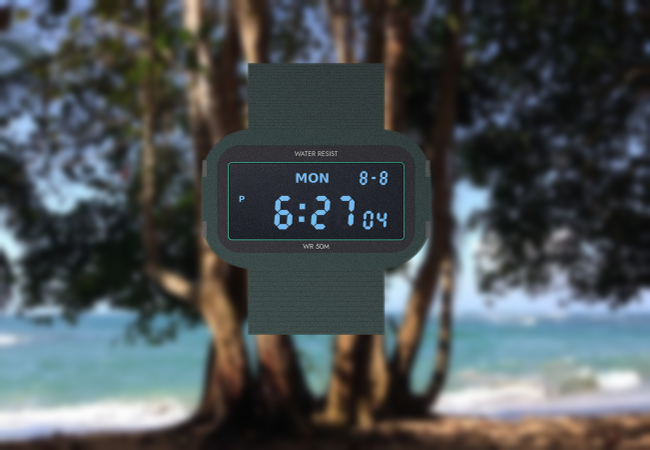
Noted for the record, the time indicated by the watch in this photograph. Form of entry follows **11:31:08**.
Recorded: **6:27:04**
